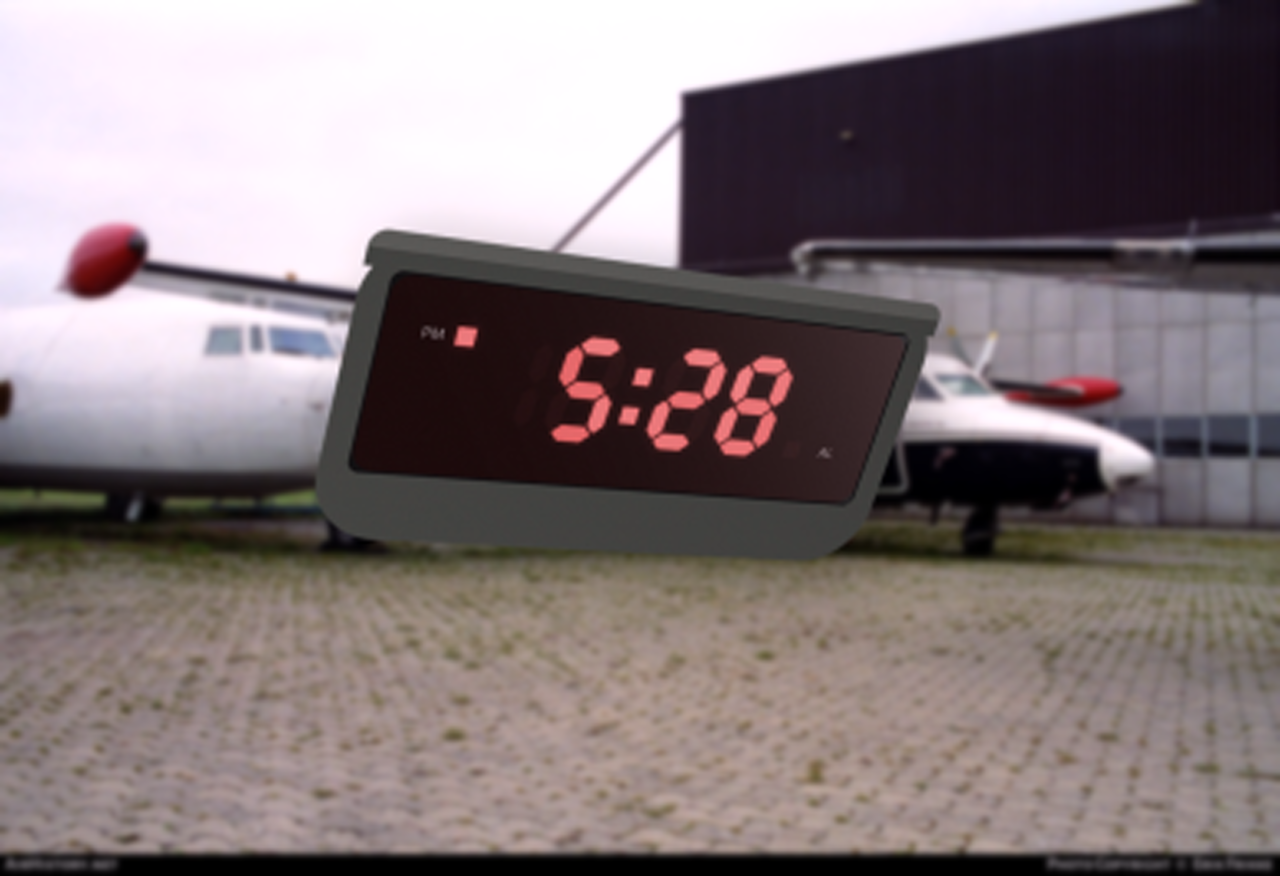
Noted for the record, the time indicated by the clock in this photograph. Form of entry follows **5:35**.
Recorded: **5:28**
